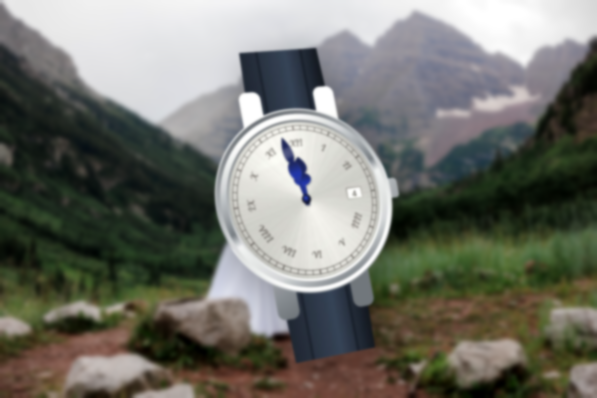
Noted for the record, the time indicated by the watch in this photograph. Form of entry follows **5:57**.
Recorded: **11:58**
